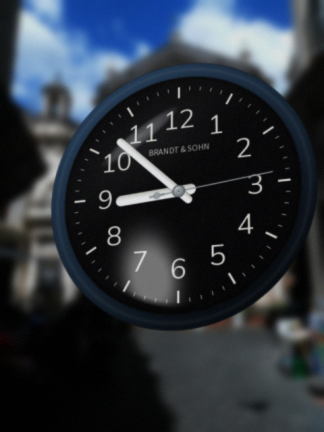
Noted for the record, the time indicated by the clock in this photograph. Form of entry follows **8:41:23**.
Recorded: **8:52:14**
